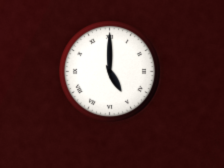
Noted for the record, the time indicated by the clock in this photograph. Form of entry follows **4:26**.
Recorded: **5:00**
